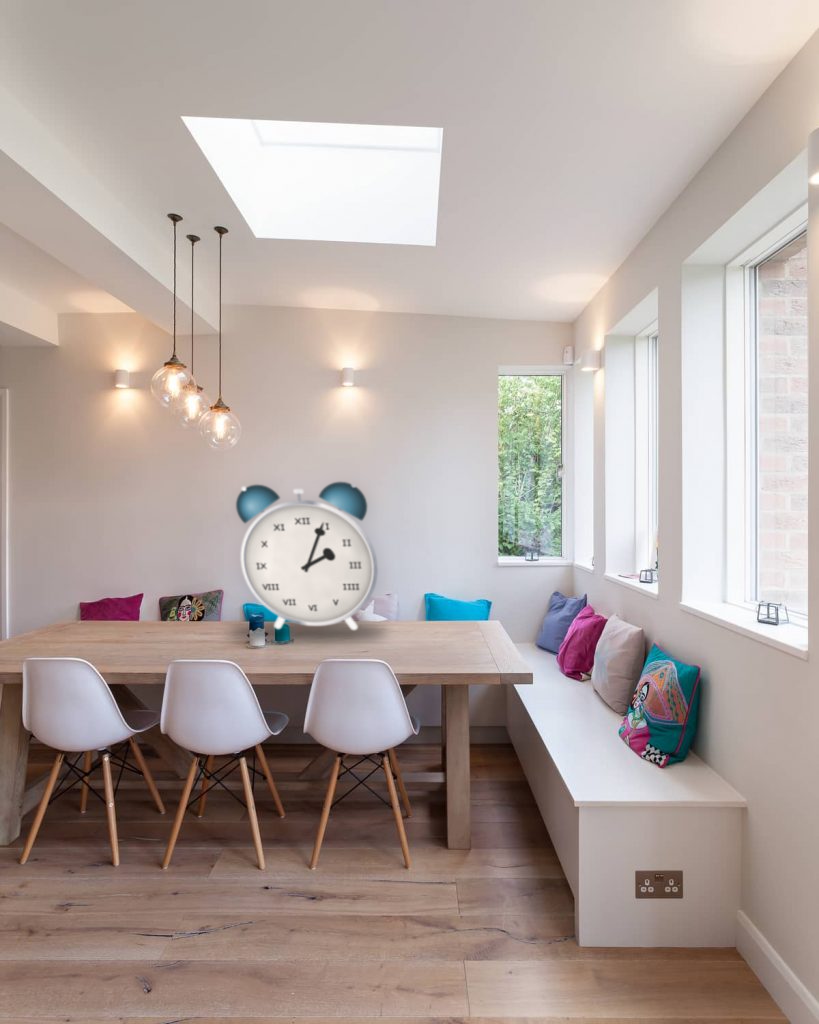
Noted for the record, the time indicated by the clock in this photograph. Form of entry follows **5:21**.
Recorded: **2:04**
